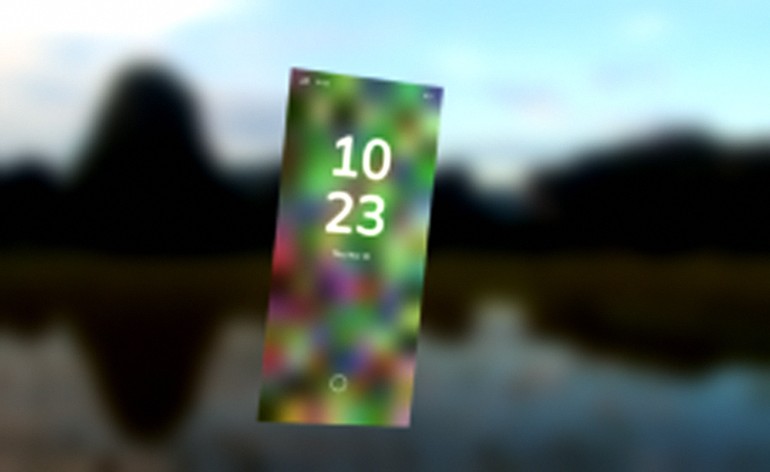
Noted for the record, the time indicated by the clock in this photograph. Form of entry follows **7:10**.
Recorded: **10:23**
